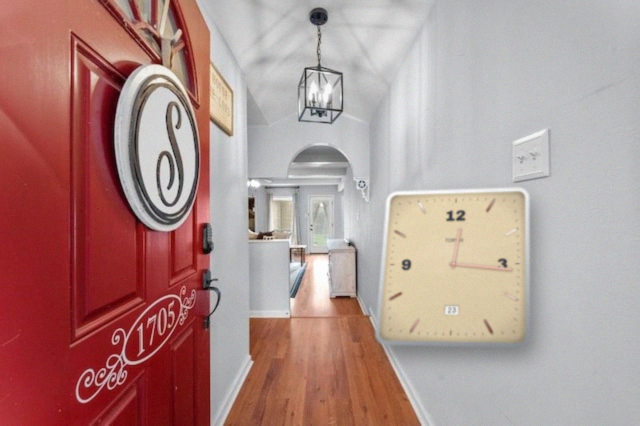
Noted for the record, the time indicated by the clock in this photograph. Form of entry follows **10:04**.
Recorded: **12:16**
